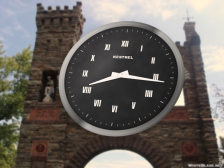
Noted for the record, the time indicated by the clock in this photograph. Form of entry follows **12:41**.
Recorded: **8:16**
